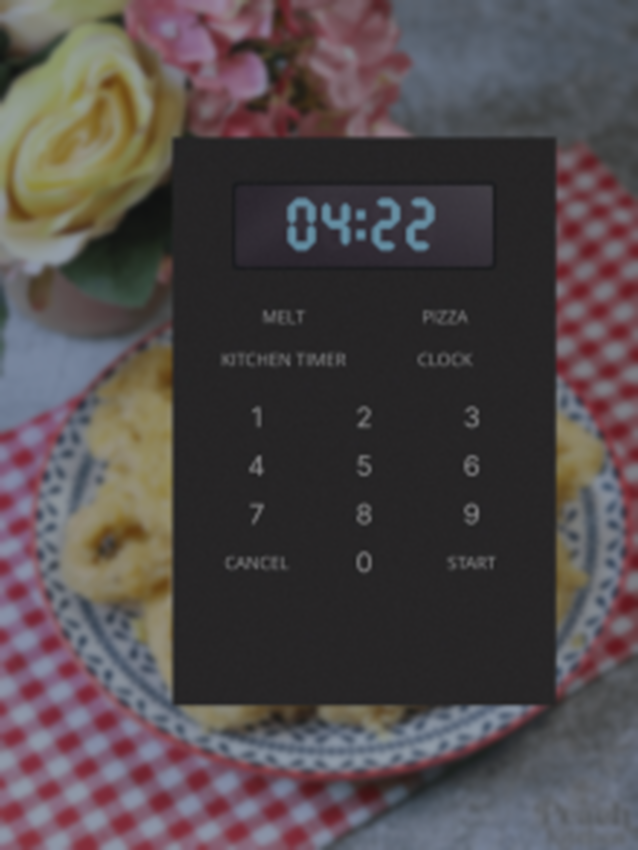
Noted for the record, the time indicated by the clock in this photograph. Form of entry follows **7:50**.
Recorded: **4:22**
